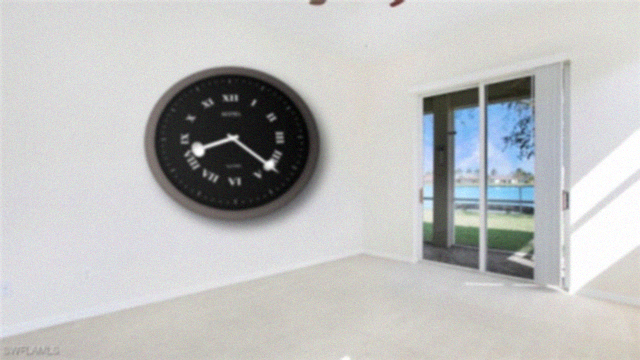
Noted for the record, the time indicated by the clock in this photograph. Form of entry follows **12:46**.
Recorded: **8:22**
